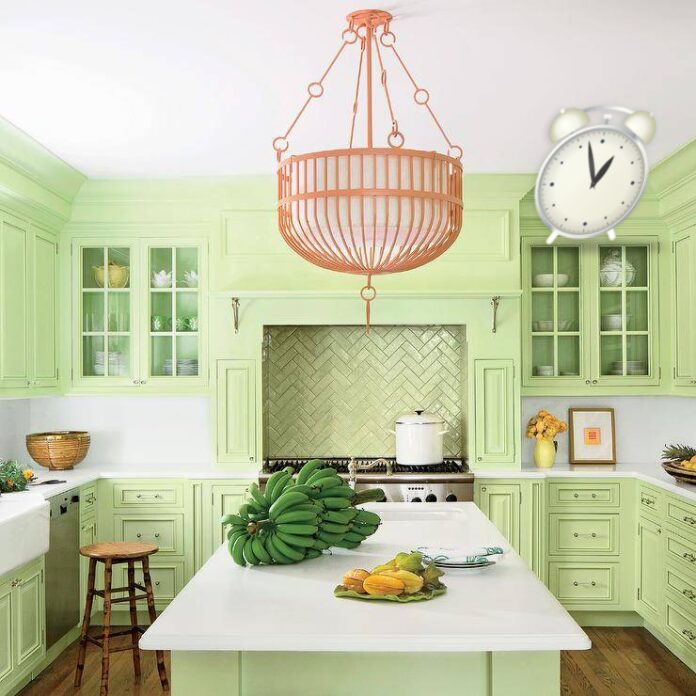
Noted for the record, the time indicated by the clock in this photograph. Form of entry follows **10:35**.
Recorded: **12:57**
